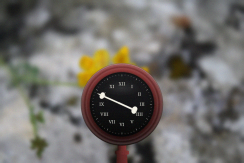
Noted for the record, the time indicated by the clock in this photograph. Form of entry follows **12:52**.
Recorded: **3:49**
